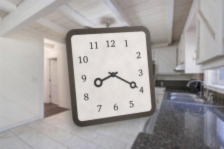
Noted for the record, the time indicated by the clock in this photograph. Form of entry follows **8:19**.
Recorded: **8:20**
